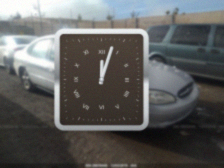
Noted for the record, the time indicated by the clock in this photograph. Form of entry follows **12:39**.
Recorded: **12:03**
